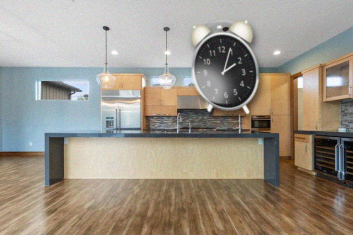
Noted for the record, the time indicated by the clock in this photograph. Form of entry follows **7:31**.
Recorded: **2:04**
